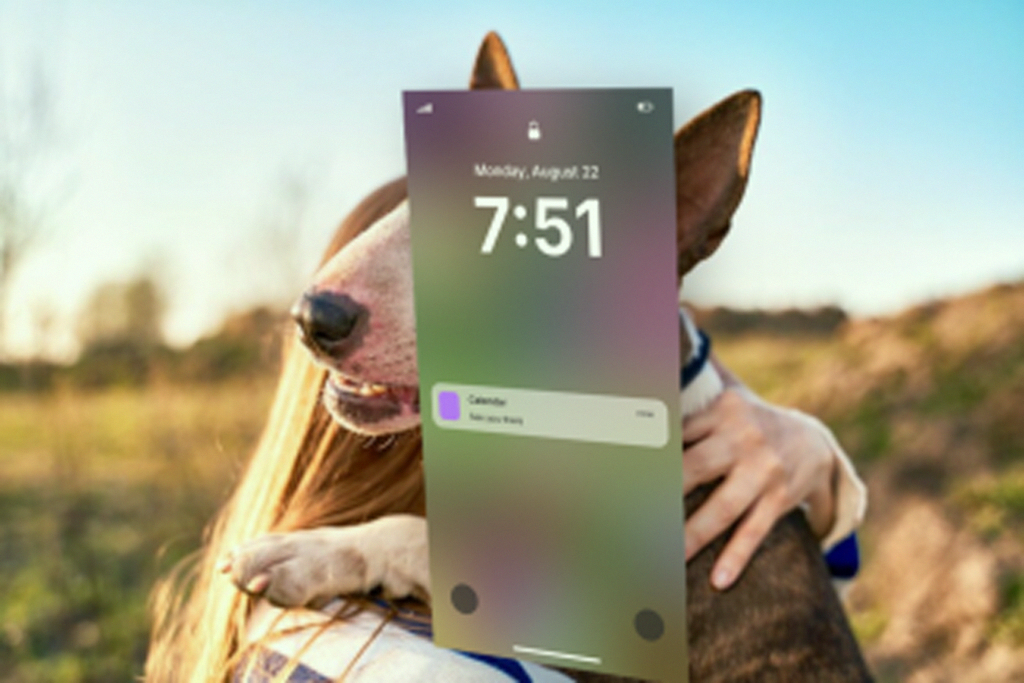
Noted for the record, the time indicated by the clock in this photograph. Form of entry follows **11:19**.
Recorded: **7:51**
